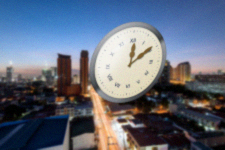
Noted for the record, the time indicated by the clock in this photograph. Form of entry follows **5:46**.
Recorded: **12:09**
